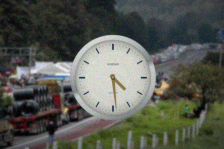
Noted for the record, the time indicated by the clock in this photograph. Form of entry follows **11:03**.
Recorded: **4:29**
